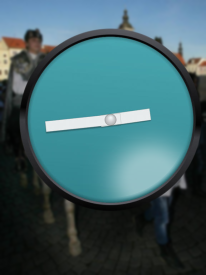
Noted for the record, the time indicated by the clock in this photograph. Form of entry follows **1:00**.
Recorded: **2:44**
